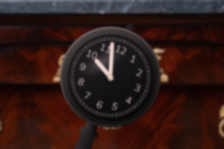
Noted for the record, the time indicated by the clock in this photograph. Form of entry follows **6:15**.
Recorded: **9:57**
